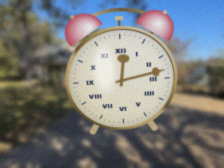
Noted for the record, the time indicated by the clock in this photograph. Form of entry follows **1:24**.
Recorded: **12:13**
